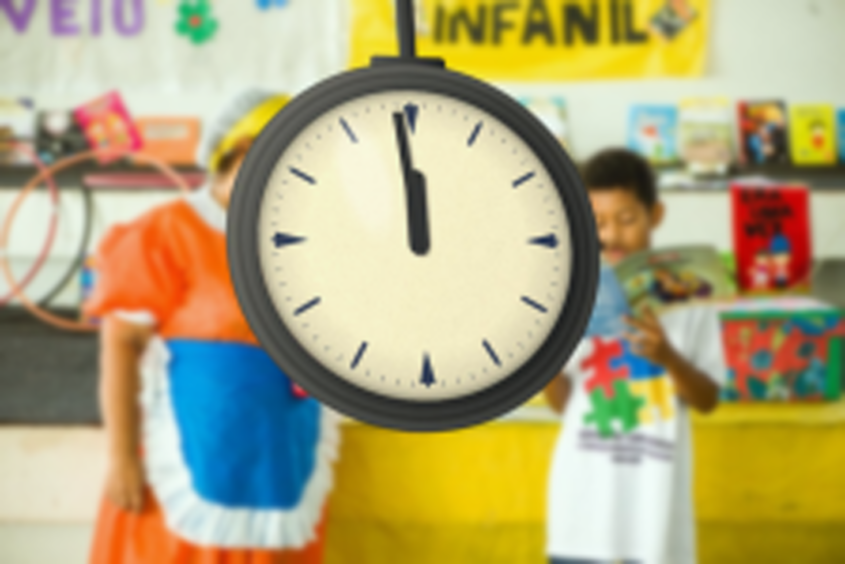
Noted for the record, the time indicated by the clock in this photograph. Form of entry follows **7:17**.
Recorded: **11:59**
